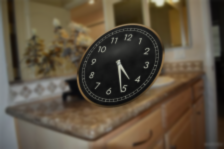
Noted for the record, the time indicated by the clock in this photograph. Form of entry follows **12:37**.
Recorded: **4:26**
